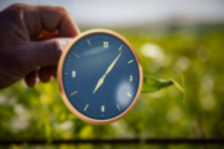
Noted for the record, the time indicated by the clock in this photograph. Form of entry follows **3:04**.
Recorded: **7:06**
